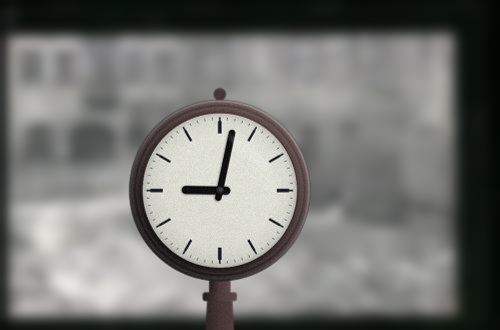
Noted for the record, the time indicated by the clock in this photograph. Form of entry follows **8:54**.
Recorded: **9:02**
